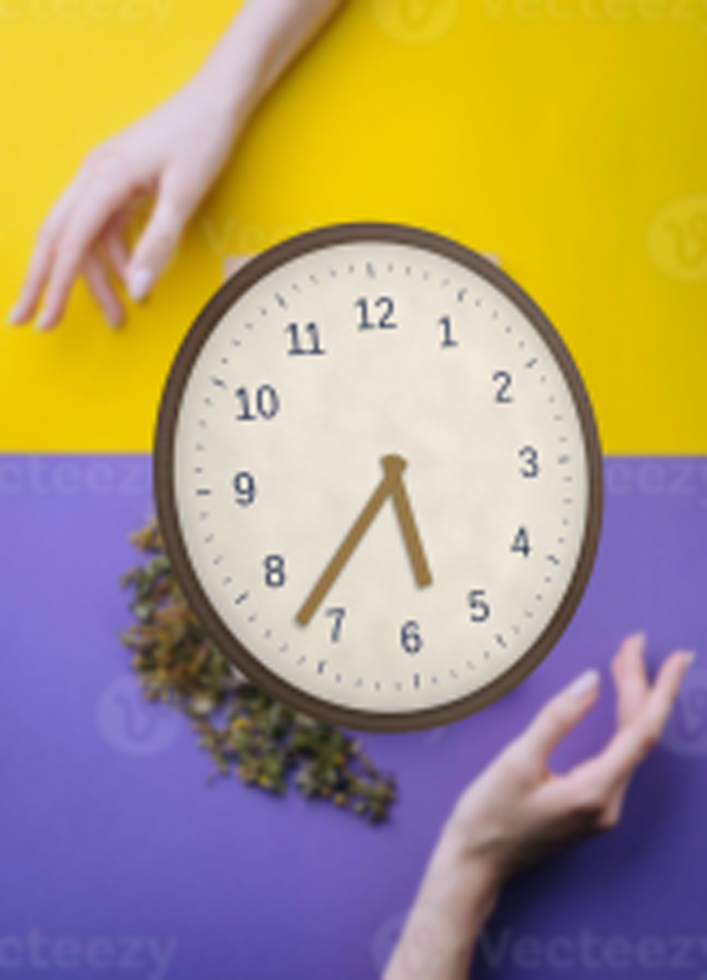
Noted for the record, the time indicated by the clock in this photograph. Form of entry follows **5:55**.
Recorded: **5:37**
